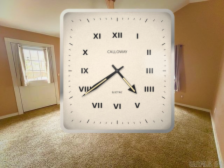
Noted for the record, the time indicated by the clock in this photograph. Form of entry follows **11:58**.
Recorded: **4:39**
